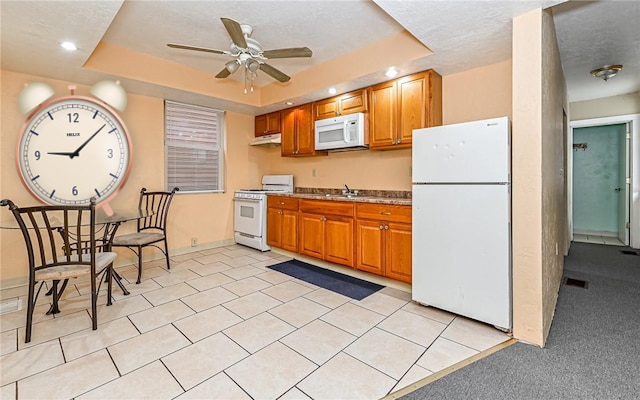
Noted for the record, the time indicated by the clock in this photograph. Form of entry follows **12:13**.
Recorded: **9:08**
